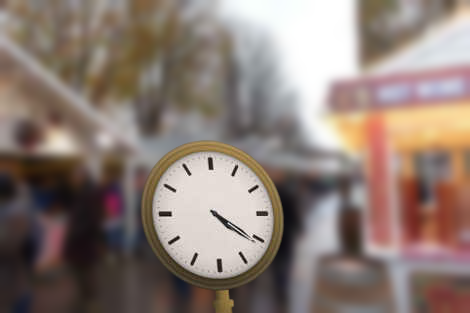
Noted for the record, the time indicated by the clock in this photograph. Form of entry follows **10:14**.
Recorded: **4:21**
